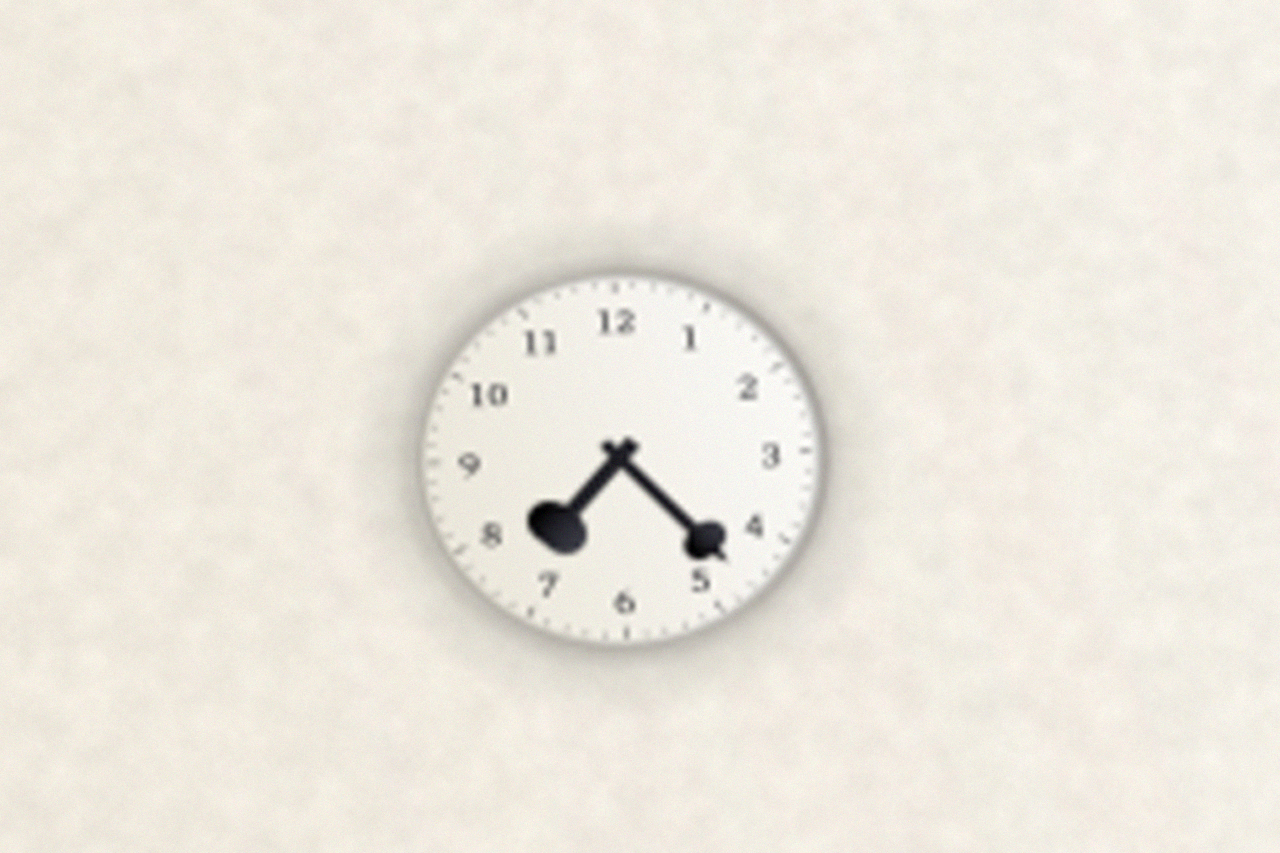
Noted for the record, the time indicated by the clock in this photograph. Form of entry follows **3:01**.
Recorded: **7:23**
